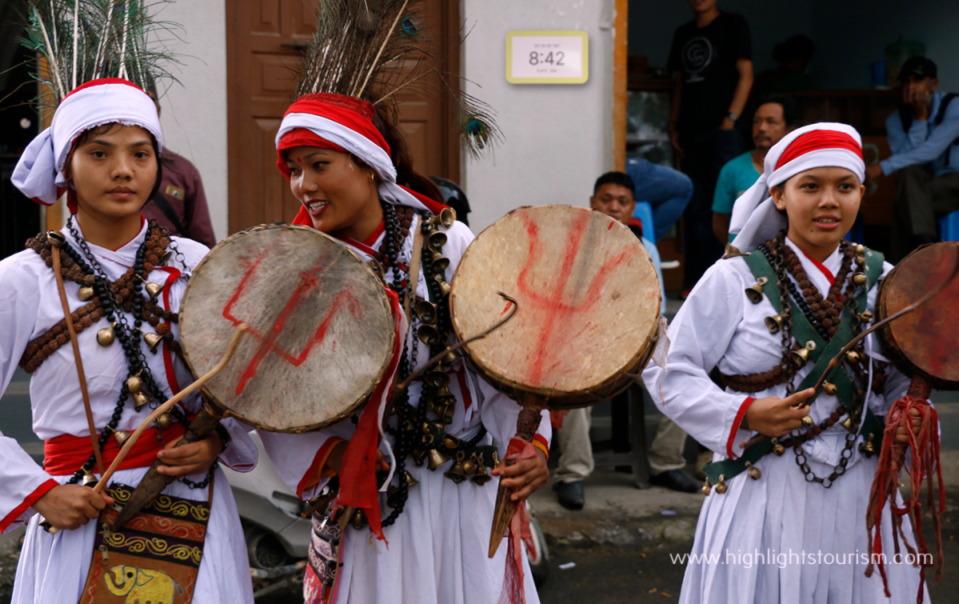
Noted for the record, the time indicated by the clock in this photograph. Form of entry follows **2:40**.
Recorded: **8:42**
